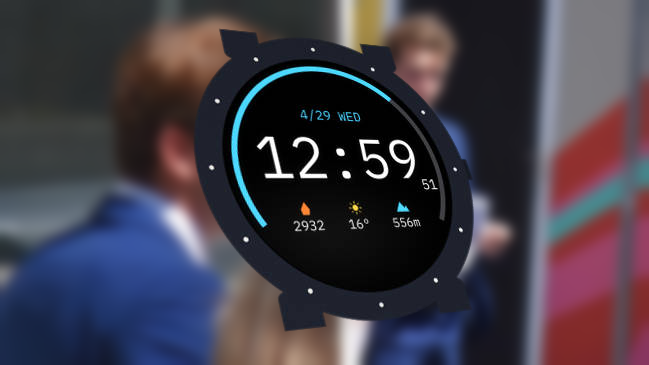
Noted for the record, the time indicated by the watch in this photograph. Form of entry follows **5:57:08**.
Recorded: **12:59:51**
